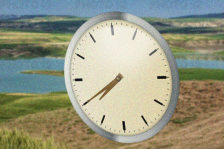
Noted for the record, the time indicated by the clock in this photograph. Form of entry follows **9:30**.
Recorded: **7:40**
